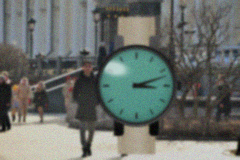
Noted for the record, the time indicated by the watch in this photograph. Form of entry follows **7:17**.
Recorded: **3:12**
